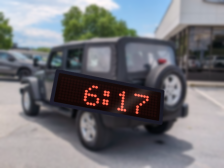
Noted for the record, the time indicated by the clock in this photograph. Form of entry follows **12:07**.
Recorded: **6:17**
